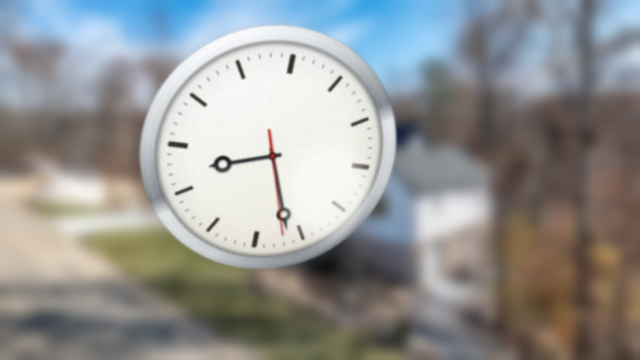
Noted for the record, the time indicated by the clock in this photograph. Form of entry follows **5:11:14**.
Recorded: **8:26:27**
